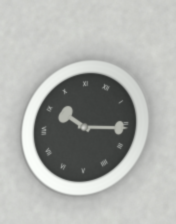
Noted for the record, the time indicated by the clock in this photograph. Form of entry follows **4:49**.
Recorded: **9:11**
